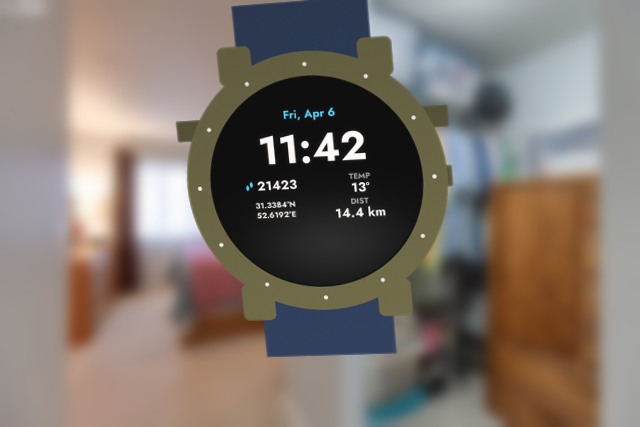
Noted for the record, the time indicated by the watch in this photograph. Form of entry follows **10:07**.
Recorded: **11:42**
